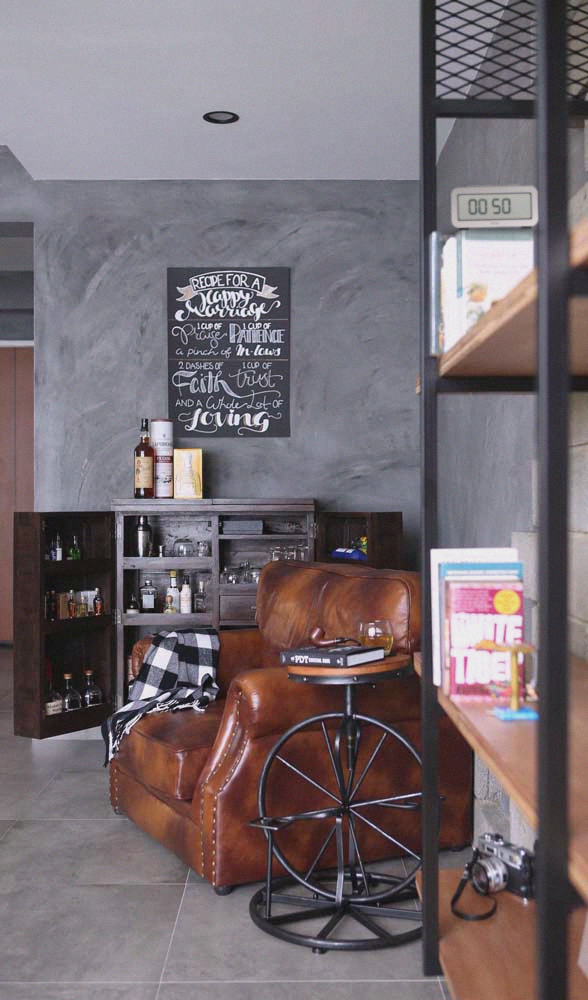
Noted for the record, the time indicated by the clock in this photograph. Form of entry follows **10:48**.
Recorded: **0:50**
